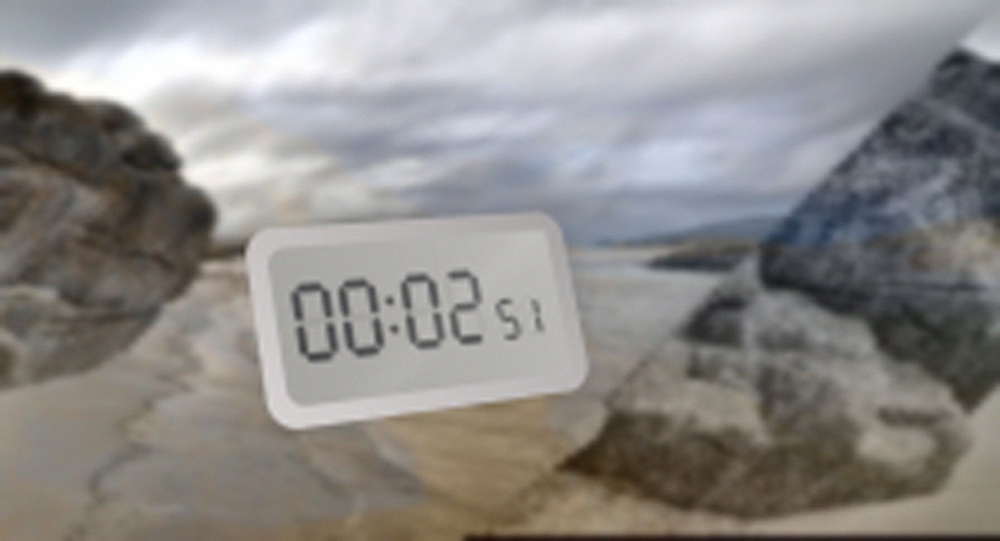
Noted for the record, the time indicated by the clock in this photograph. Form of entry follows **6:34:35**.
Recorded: **0:02:51**
